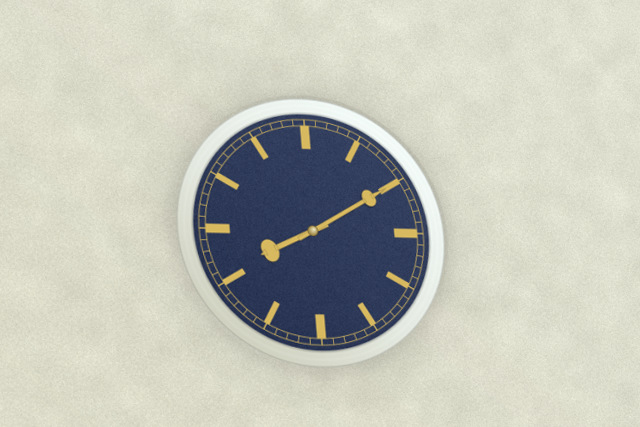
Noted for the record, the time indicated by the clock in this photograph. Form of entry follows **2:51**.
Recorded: **8:10**
